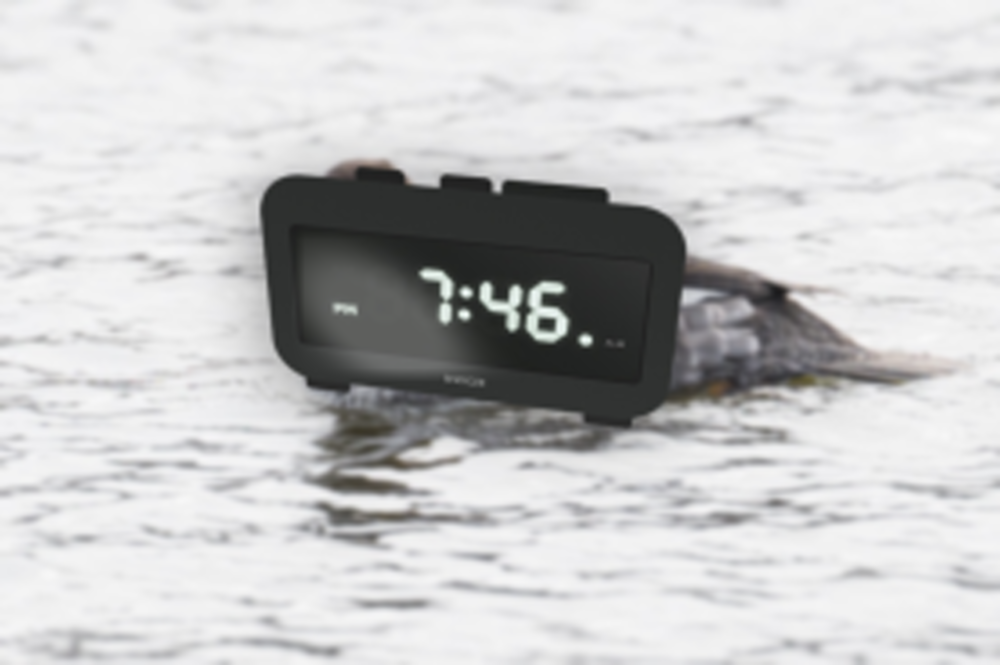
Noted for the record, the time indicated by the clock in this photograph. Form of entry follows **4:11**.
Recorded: **7:46**
